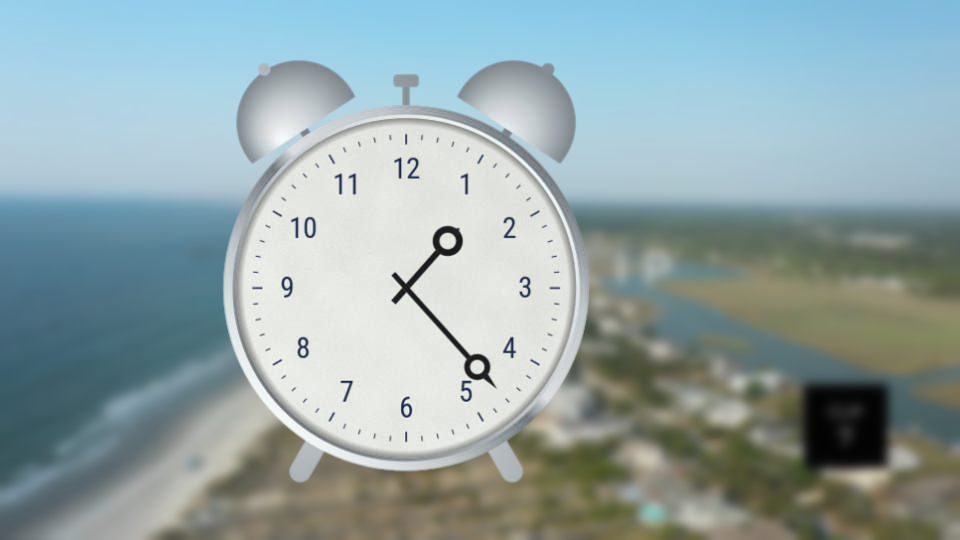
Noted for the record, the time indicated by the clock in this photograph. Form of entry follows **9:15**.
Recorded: **1:23**
